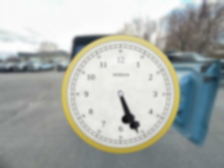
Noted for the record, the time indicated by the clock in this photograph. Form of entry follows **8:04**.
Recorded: **5:26**
